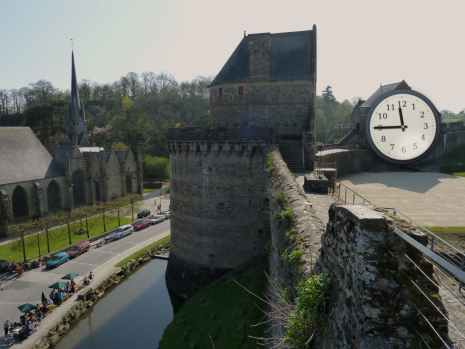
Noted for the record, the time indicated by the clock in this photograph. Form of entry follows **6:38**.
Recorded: **11:45**
